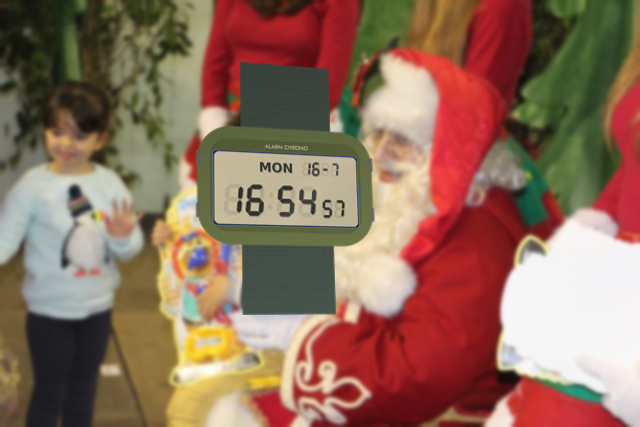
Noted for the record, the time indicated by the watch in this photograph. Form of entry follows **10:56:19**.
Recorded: **16:54:57**
